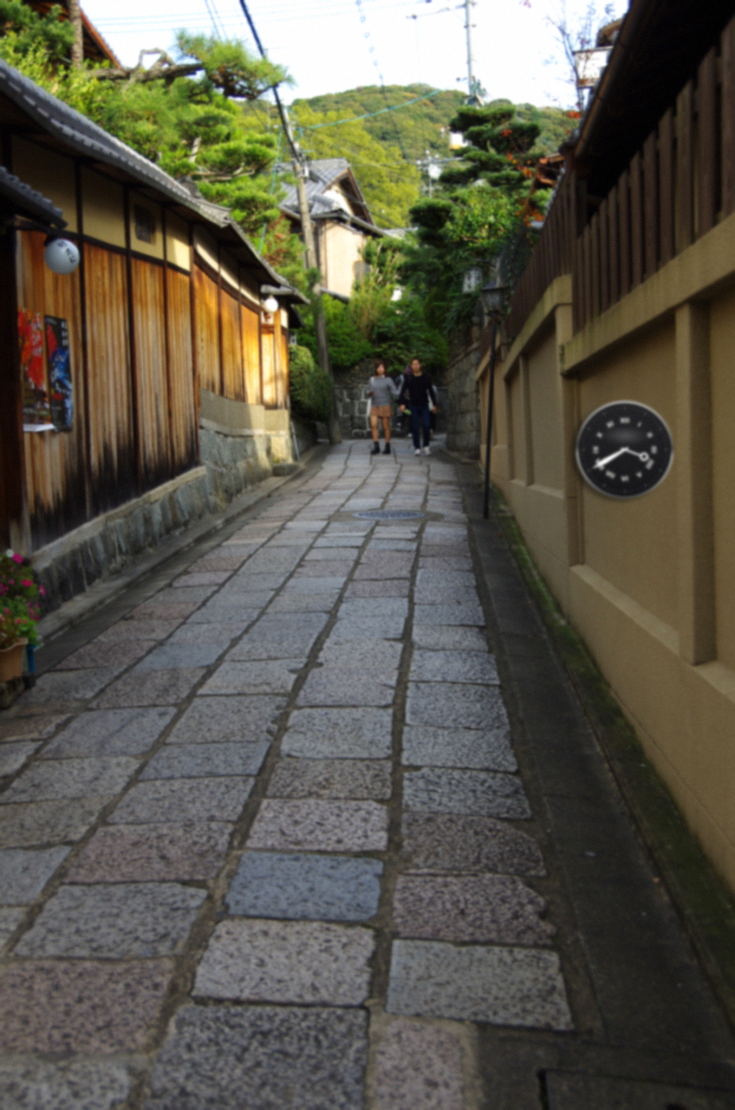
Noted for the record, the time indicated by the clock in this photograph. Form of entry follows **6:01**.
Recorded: **3:40**
